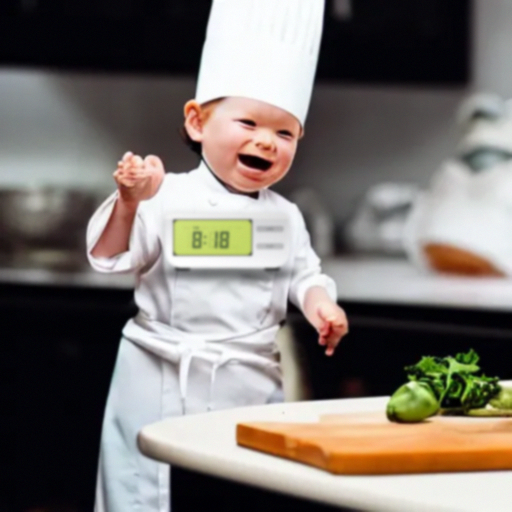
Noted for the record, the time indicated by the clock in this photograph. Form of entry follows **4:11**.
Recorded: **8:18**
